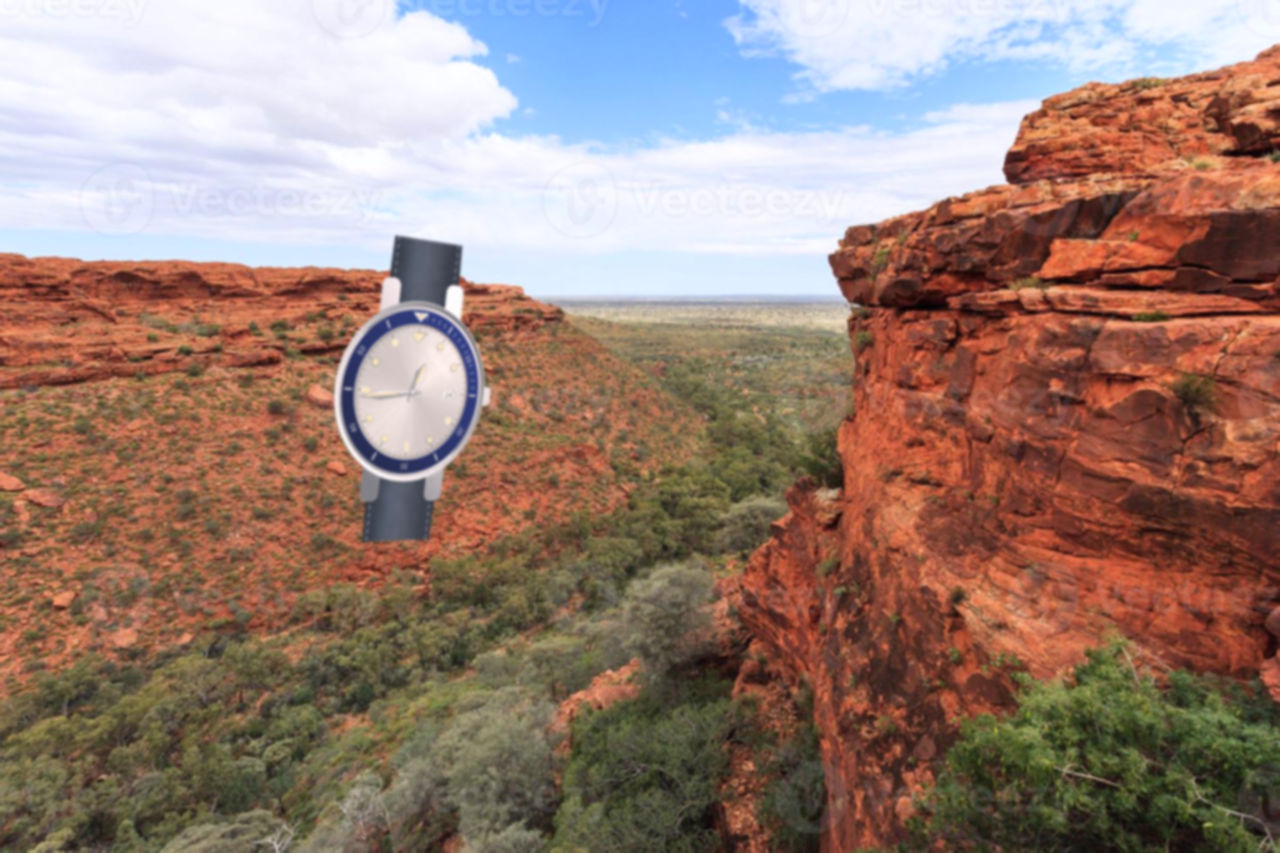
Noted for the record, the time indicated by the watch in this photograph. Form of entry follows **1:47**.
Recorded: **12:44**
